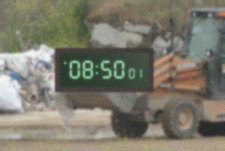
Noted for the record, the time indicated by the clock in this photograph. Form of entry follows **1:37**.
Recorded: **8:50**
